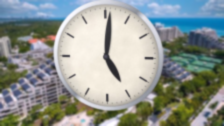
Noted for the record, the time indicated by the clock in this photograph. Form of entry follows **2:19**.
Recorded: **5:01**
